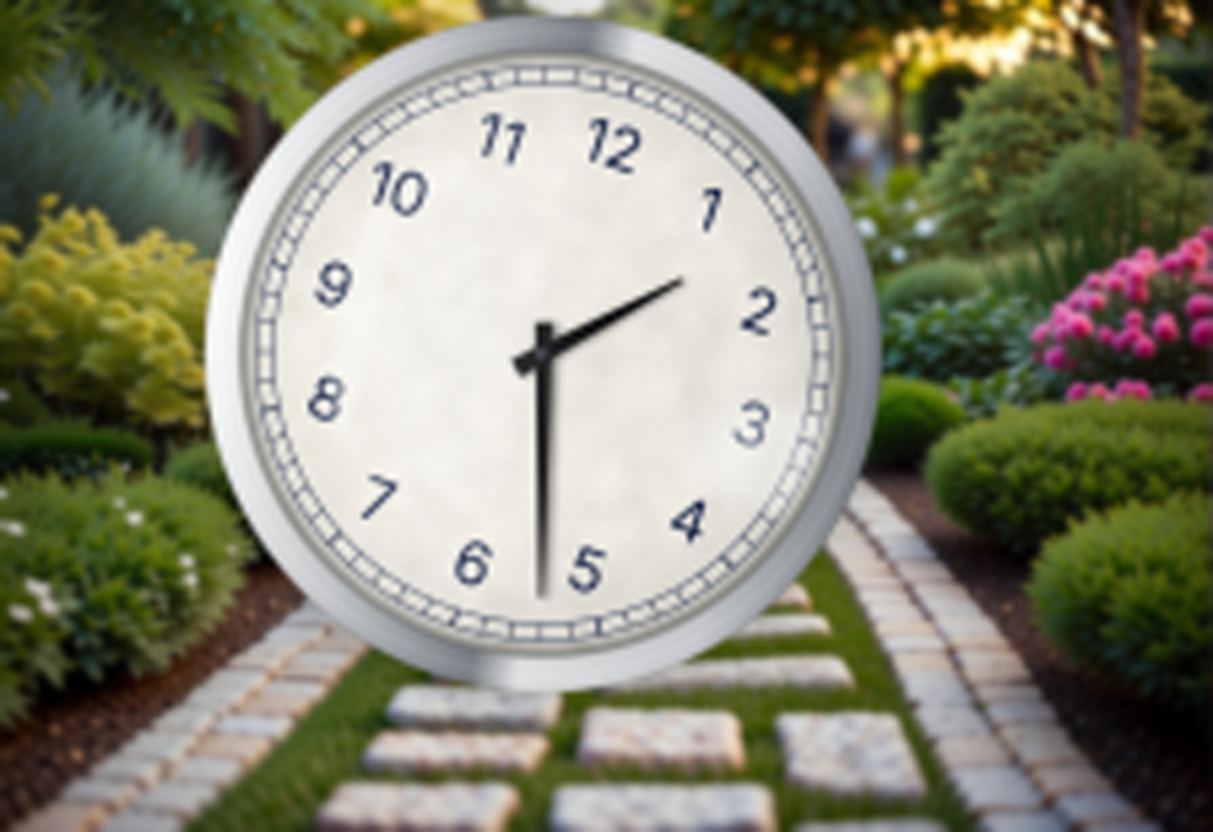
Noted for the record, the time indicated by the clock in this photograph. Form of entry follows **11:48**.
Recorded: **1:27**
